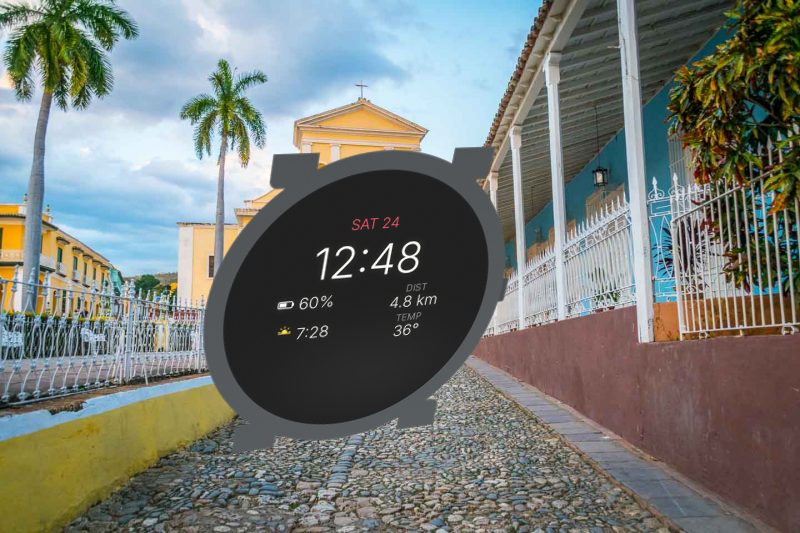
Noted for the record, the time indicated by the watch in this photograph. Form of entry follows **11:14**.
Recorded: **12:48**
